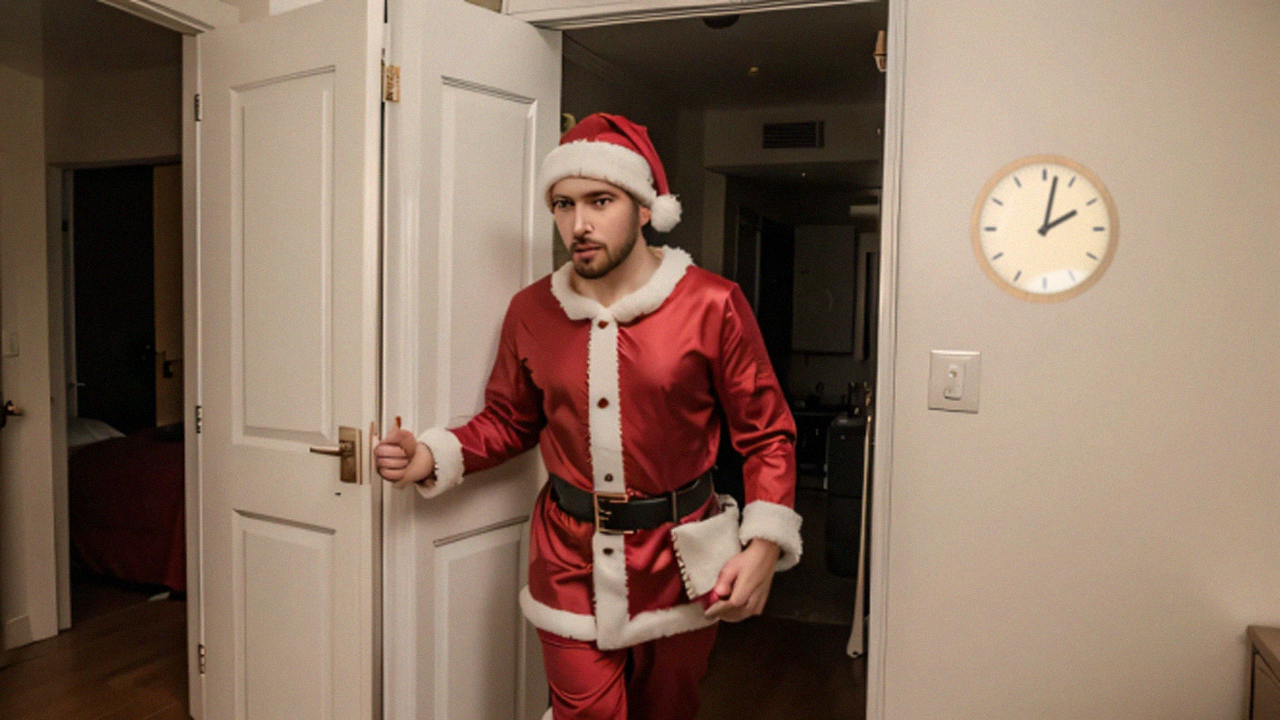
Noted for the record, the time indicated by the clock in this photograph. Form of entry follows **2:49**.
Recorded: **2:02**
